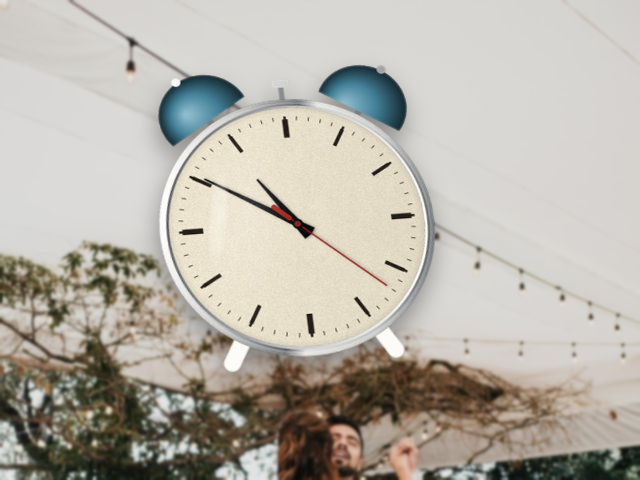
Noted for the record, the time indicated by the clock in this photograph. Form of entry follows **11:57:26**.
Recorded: **10:50:22**
